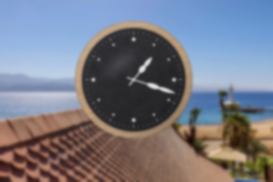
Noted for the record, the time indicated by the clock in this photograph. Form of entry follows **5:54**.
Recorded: **1:18**
